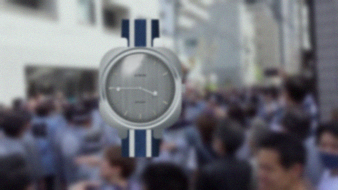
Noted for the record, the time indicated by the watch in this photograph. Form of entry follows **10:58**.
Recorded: **3:45**
